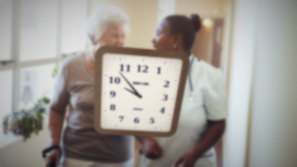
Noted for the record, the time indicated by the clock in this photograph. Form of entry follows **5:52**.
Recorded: **9:53**
